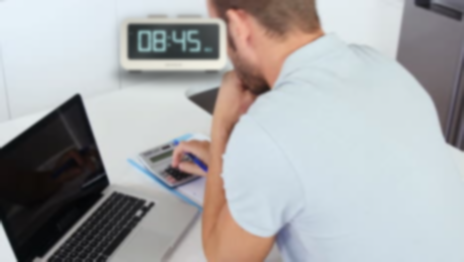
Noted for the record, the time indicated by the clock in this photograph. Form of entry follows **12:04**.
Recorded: **8:45**
